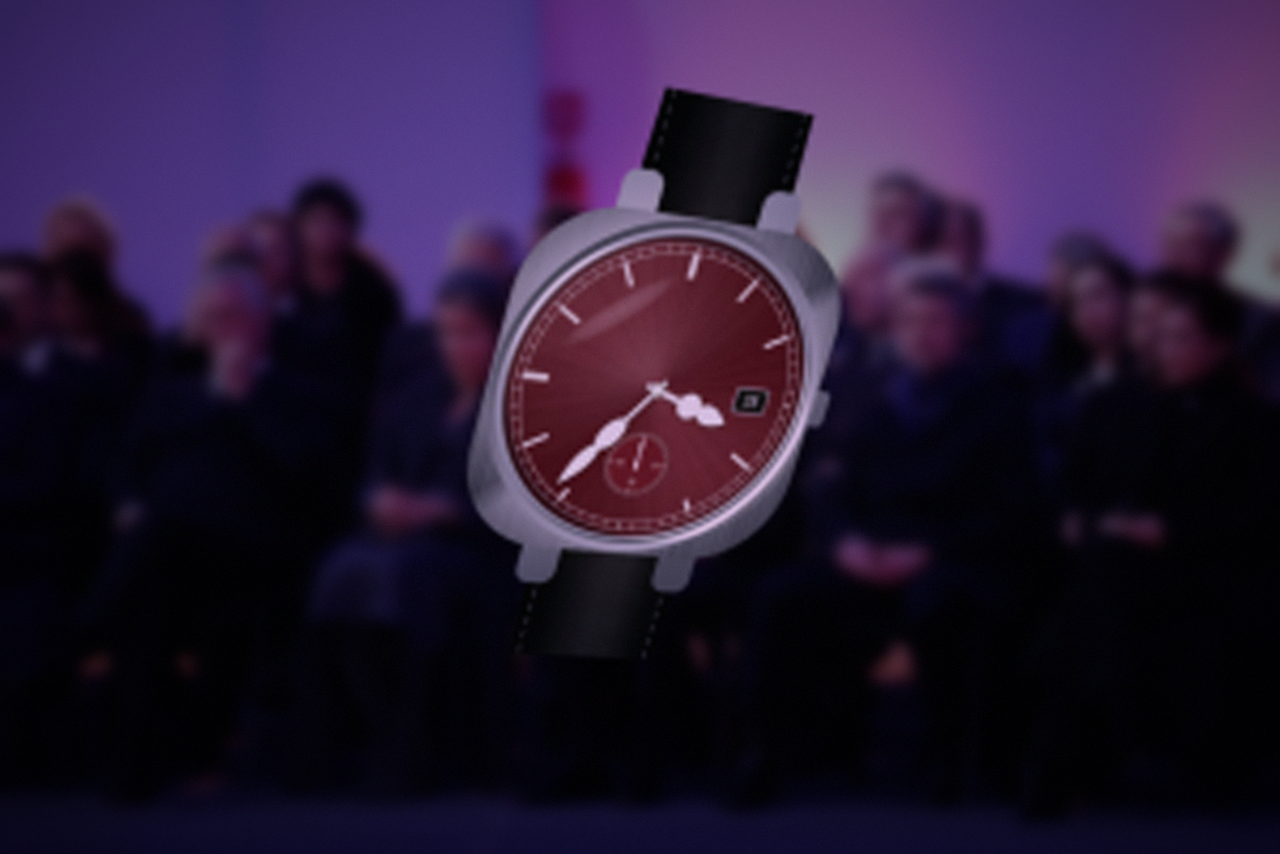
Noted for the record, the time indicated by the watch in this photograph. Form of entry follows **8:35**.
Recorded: **3:36**
